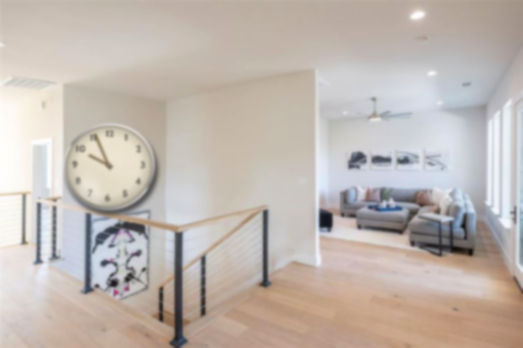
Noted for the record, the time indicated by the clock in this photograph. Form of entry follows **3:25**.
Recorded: **9:56**
